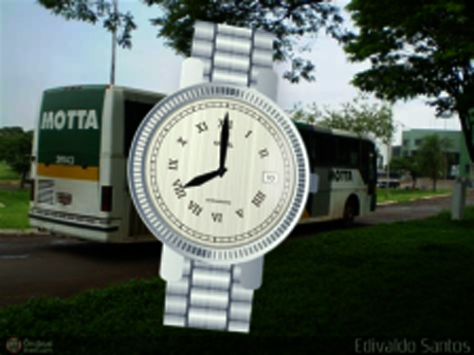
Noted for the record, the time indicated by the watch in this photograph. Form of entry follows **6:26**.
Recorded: **8:00**
